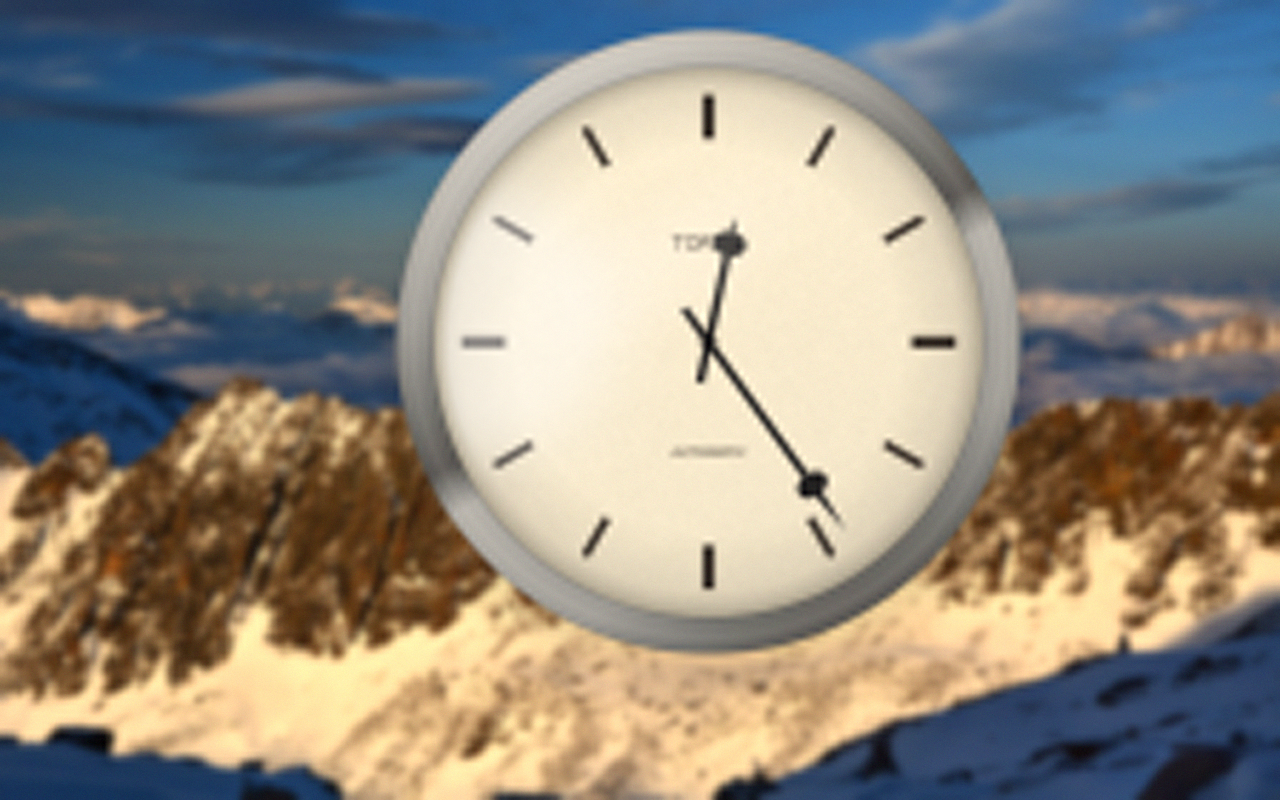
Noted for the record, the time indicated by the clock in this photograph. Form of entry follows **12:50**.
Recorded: **12:24**
